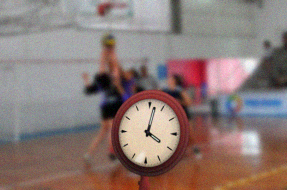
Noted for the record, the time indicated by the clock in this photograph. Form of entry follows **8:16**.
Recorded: **4:02**
